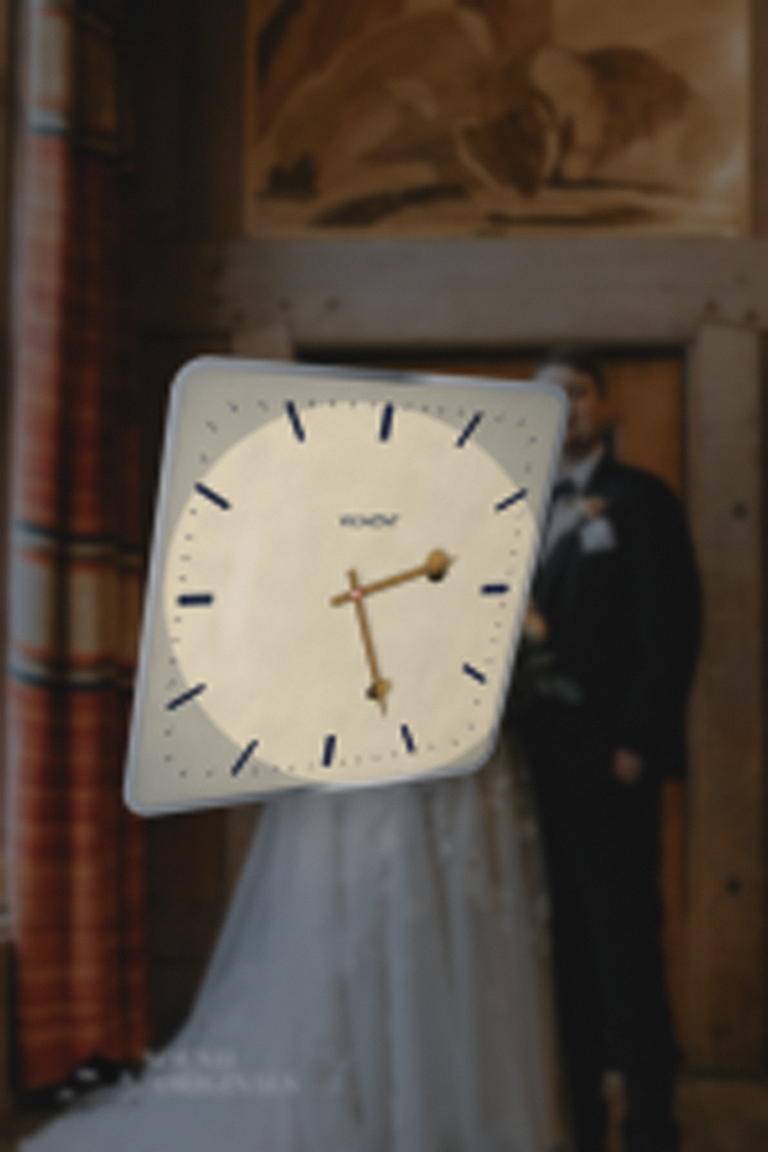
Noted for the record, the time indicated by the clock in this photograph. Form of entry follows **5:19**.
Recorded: **2:26**
